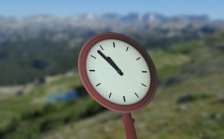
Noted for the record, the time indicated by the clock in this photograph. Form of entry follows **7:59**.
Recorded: **10:53**
